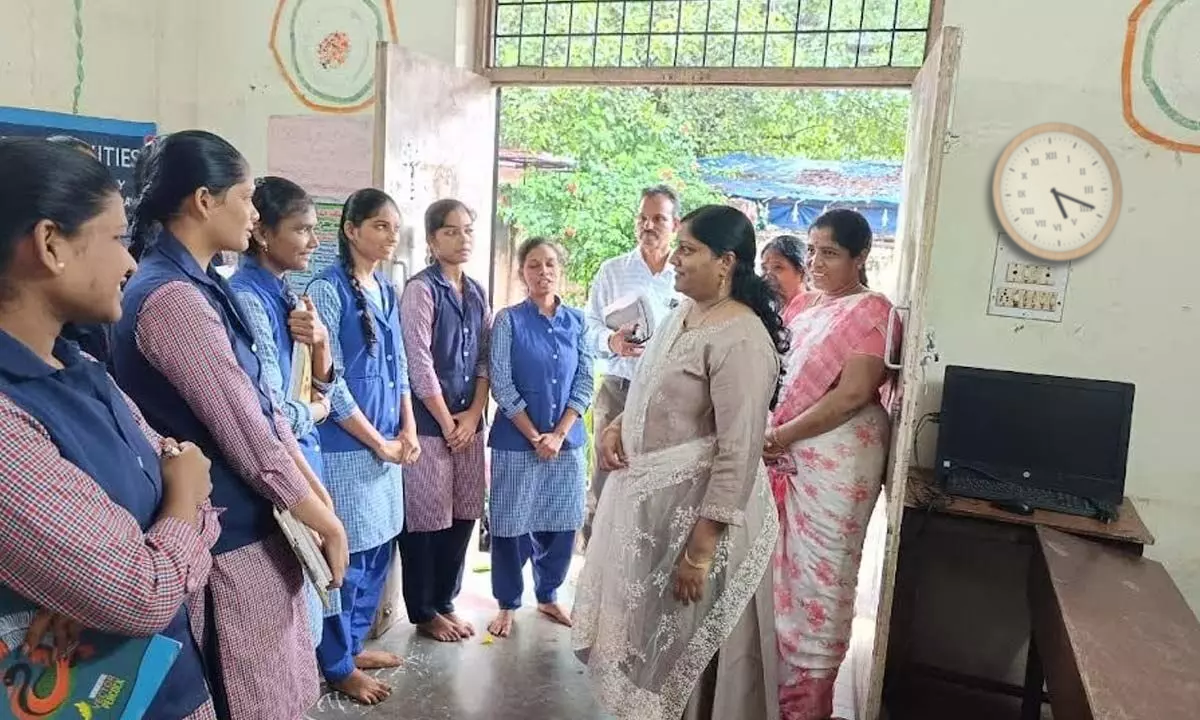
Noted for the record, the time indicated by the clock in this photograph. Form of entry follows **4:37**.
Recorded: **5:19**
